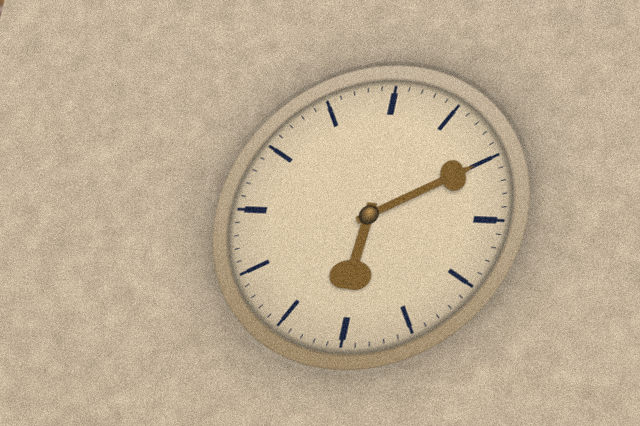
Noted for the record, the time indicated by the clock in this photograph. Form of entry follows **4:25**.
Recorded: **6:10**
